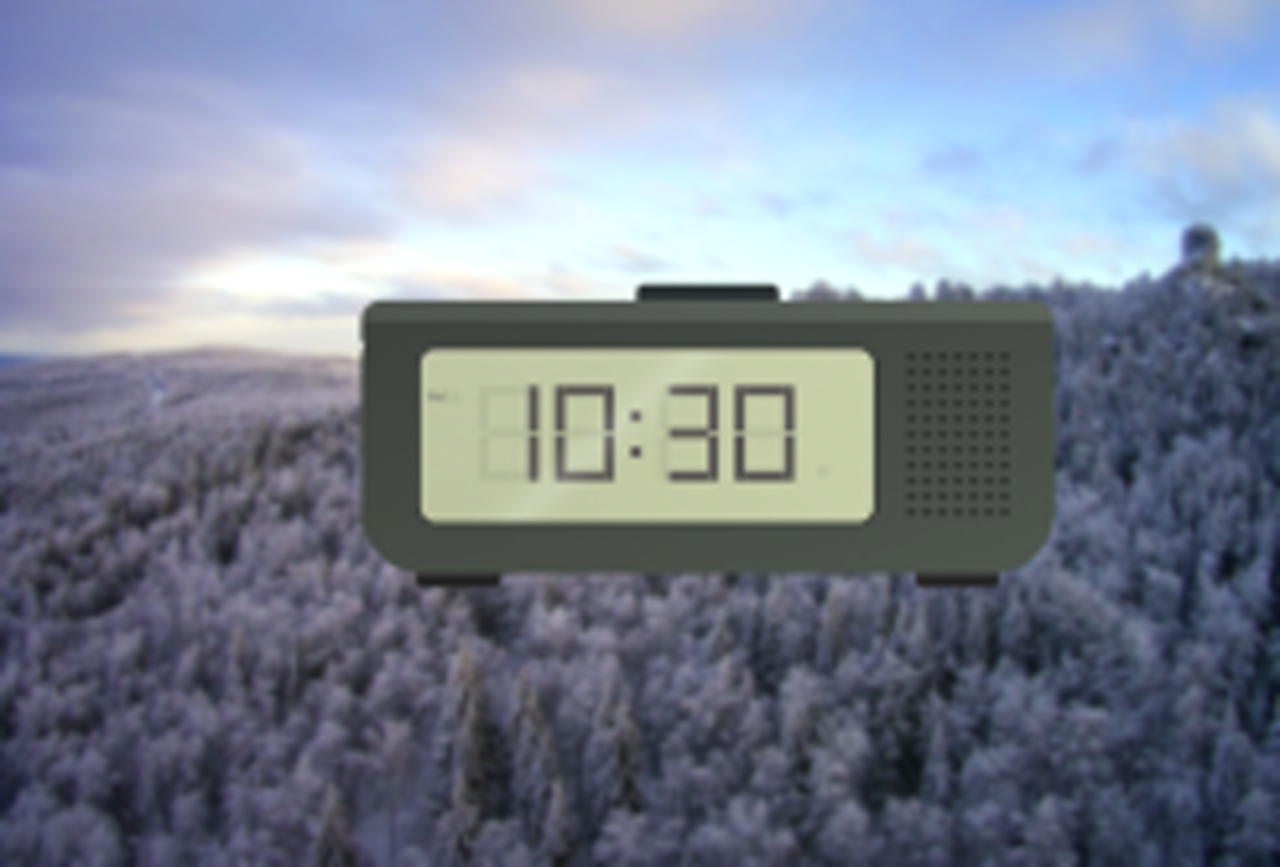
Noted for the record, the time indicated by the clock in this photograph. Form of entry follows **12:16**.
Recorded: **10:30**
